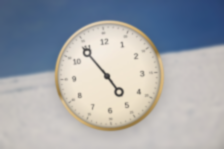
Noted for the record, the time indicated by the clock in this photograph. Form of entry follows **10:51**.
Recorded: **4:54**
